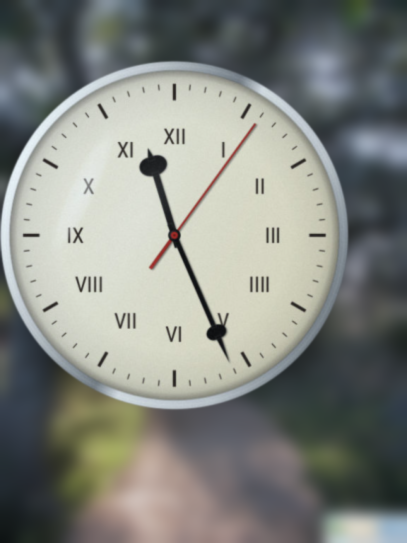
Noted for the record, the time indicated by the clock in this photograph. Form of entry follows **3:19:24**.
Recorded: **11:26:06**
